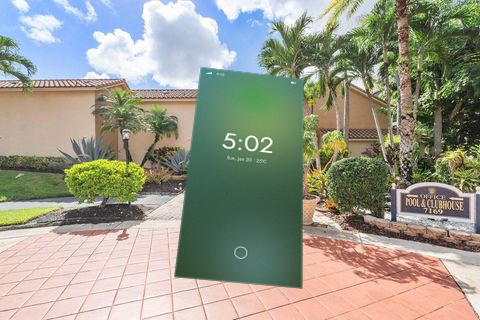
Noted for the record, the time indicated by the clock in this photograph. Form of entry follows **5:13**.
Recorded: **5:02**
